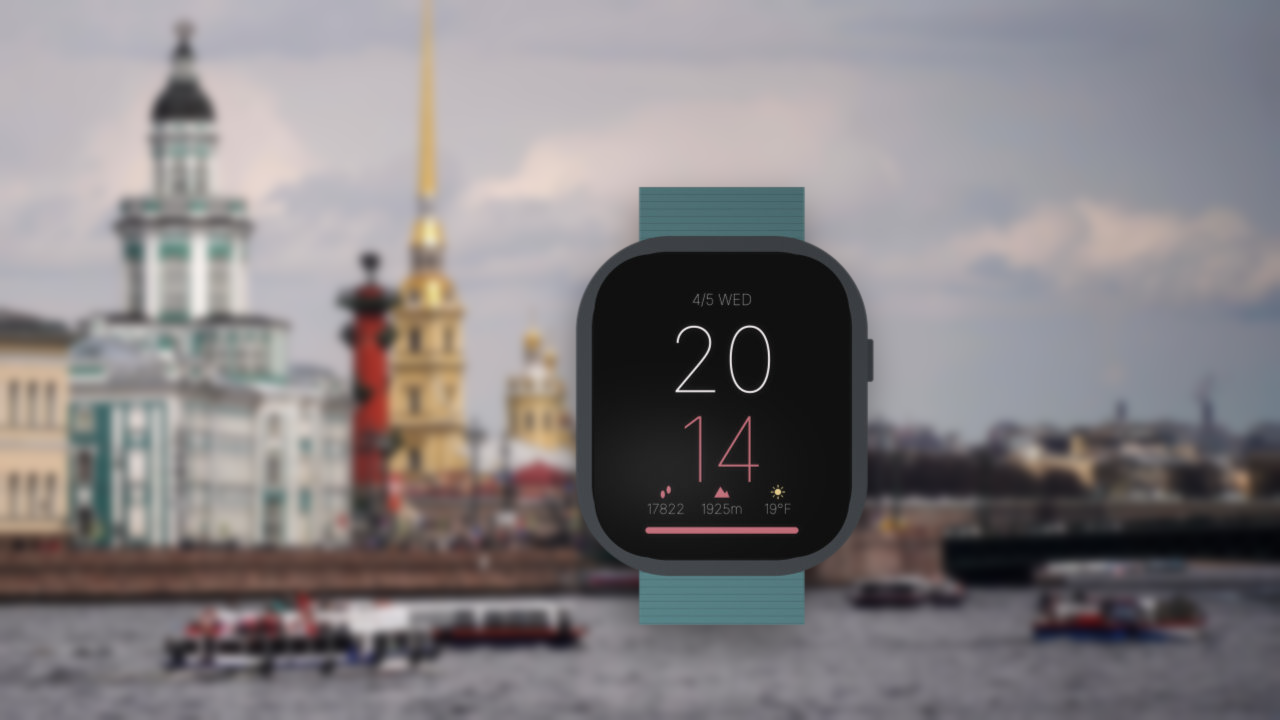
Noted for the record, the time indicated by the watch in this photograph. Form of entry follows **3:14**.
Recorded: **20:14**
